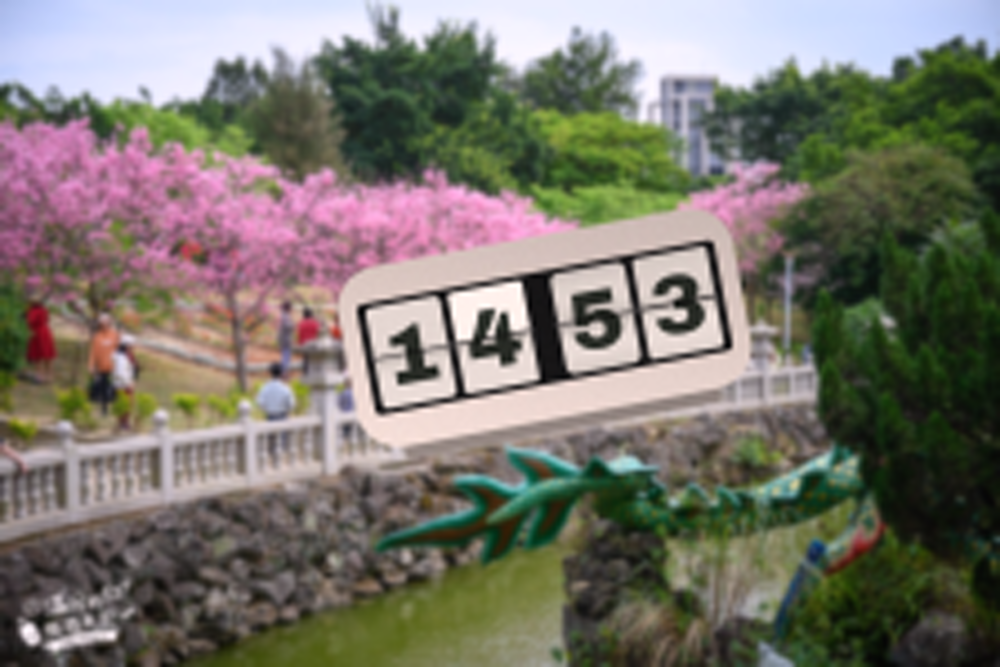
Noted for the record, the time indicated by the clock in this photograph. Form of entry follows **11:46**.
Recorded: **14:53**
